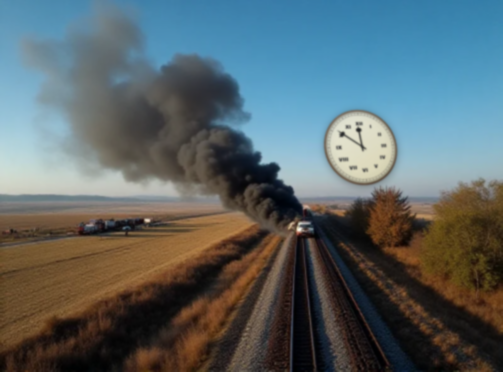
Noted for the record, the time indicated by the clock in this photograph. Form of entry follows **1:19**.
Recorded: **11:51**
